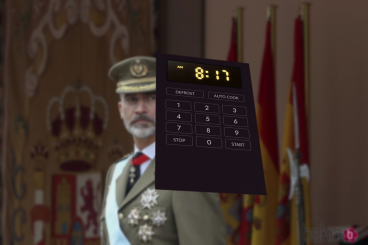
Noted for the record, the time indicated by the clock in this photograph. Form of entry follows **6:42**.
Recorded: **8:17**
